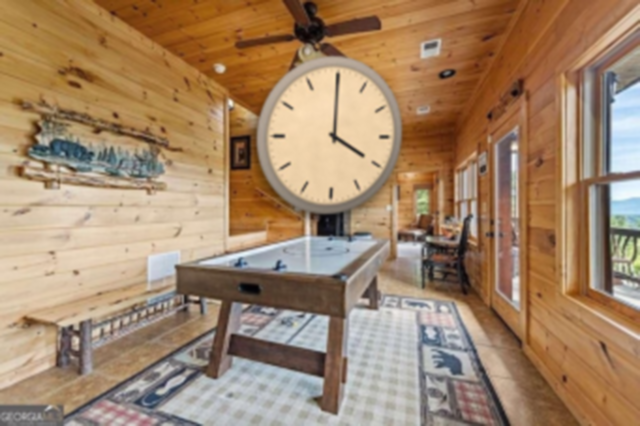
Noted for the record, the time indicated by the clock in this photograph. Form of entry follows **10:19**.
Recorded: **4:00**
